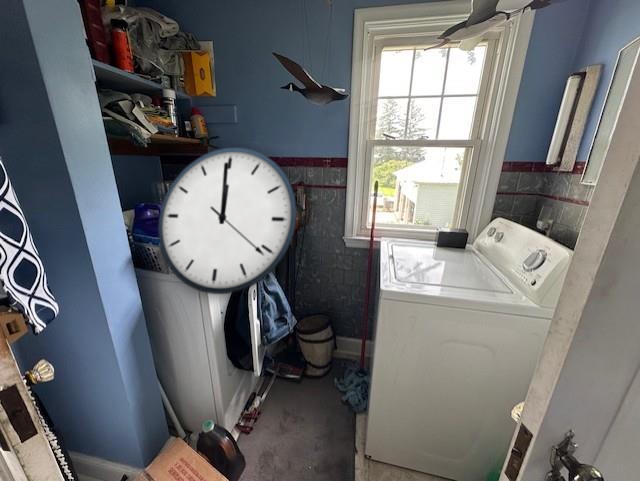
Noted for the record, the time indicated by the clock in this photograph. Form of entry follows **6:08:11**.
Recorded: **11:59:21**
